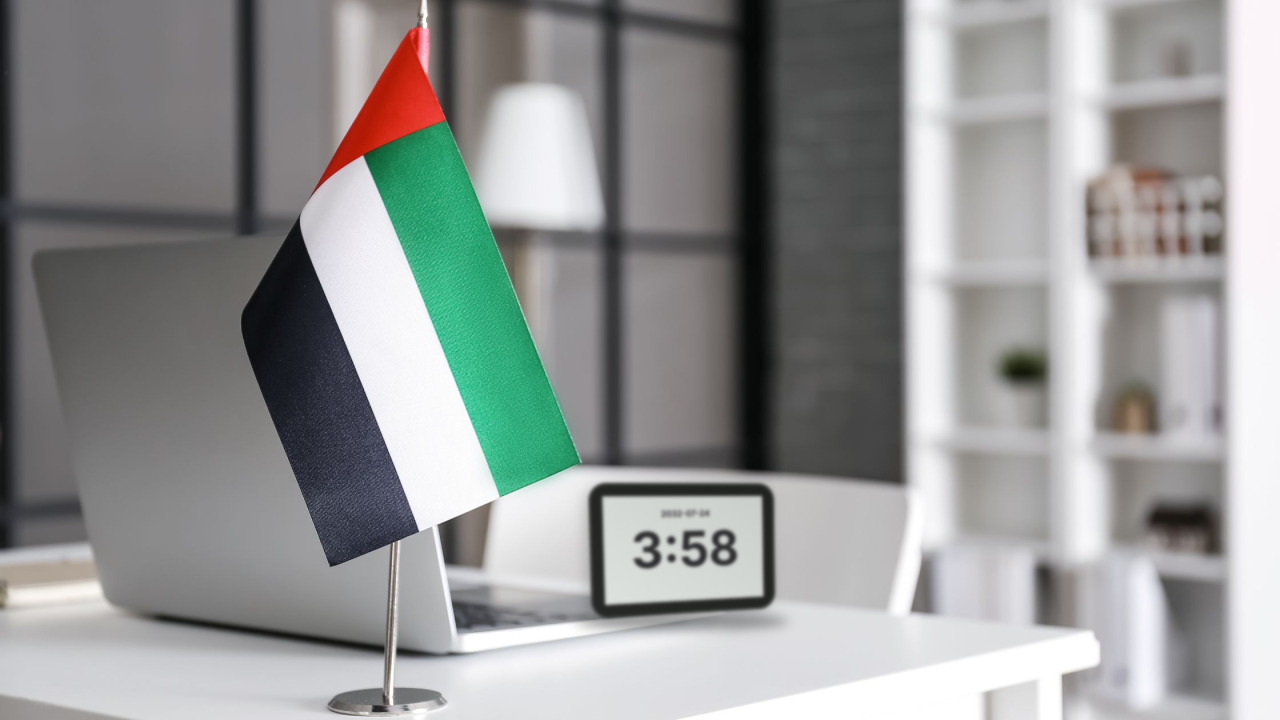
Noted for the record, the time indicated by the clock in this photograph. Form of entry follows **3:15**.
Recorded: **3:58**
